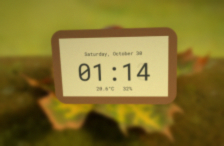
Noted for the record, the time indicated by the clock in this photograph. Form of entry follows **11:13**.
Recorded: **1:14**
